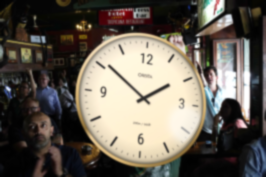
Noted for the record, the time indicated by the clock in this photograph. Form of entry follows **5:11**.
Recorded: **1:51**
